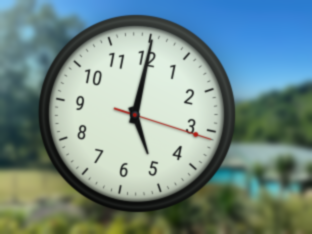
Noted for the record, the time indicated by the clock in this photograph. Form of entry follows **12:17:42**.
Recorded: **5:00:16**
